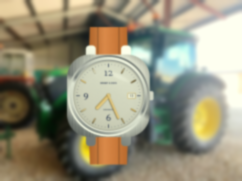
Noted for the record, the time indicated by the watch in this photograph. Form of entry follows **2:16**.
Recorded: **7:26**
